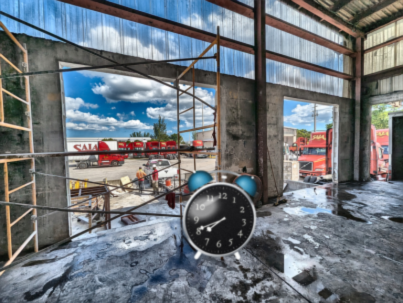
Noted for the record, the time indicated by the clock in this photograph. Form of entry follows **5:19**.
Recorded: **7:41**
